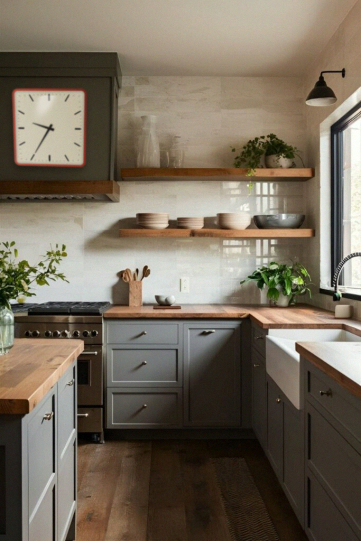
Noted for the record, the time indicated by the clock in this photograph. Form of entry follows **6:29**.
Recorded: **9:35**
